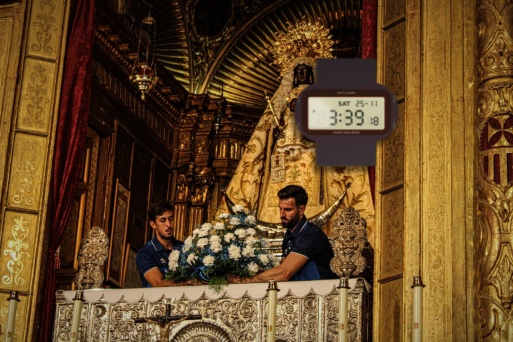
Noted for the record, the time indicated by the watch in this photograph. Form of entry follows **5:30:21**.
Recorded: **3:39:18**
